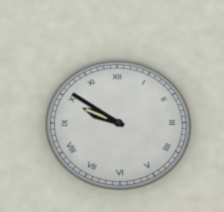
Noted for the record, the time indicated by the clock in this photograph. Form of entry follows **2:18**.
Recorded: **9:51**
